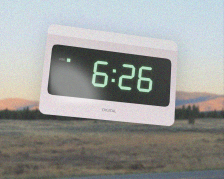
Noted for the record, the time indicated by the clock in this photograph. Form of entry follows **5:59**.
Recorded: **6:26**
